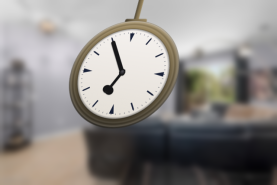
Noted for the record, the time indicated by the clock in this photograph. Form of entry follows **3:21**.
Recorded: **6:55**
